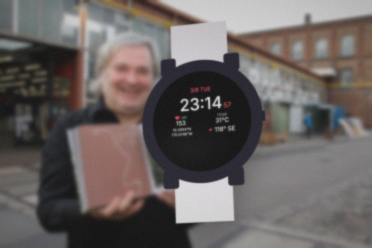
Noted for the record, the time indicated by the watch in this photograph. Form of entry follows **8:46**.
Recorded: **23:14**
